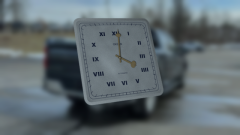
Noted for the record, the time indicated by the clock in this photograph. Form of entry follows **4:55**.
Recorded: **4:01**
